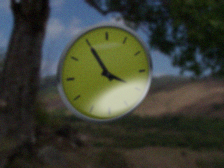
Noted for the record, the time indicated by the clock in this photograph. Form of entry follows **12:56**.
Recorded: **3:55**
